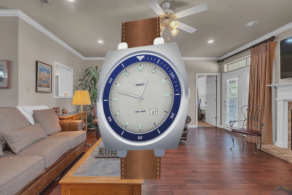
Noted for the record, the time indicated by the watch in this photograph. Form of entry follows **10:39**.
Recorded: **12:48**
